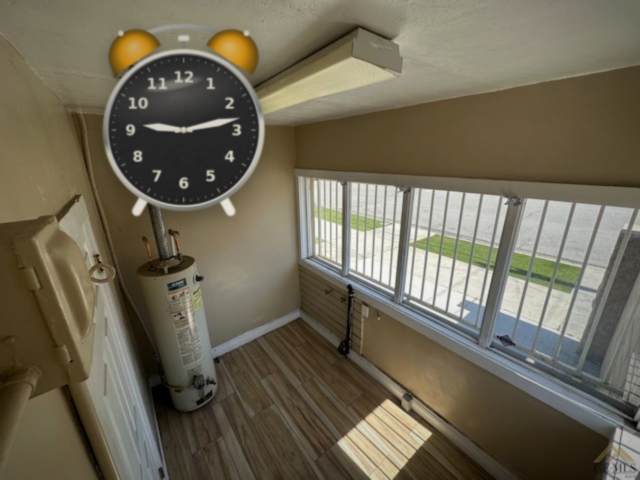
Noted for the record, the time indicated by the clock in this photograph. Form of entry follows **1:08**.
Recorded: **9:13**
